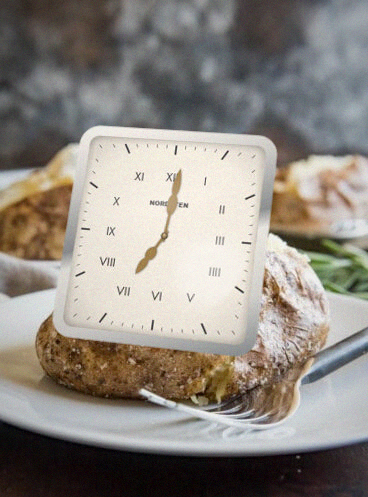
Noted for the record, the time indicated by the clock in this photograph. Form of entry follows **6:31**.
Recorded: **7:01**
